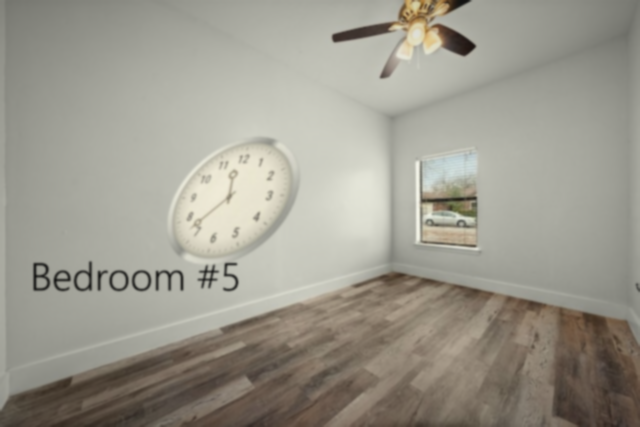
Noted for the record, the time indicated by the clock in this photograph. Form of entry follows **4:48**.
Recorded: **11:37**
